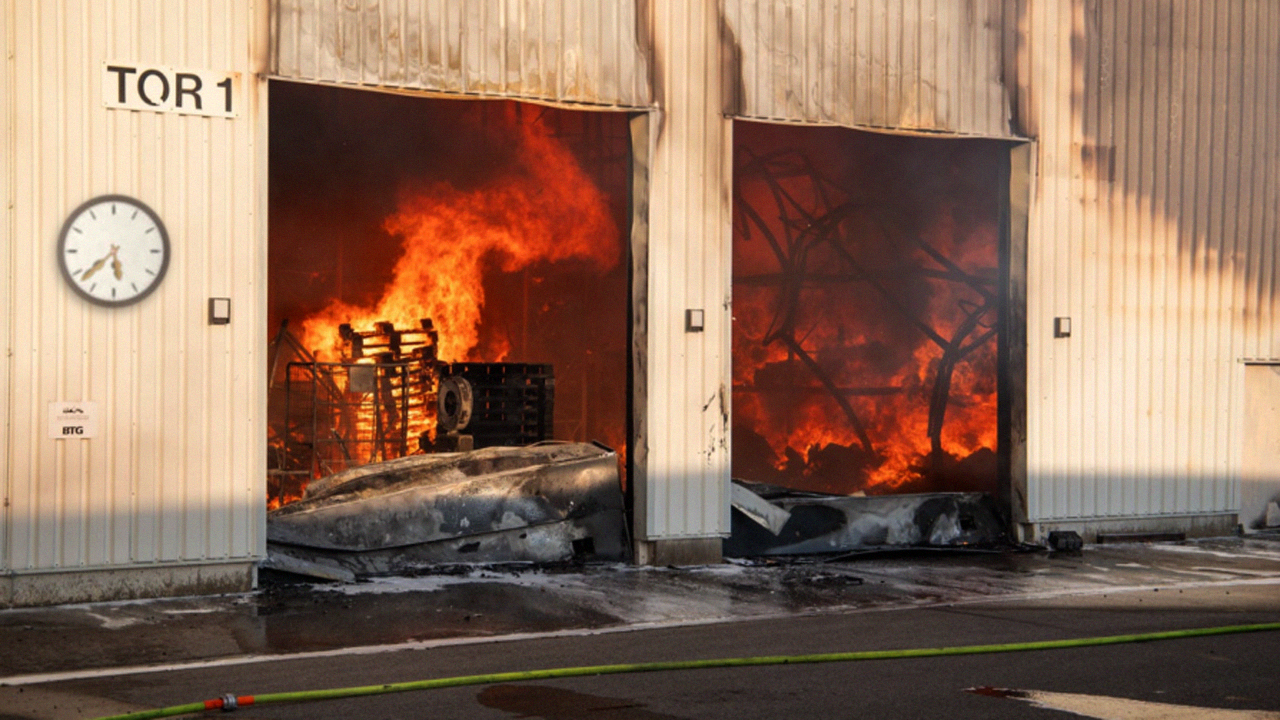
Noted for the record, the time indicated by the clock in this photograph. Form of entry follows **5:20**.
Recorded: **5:38**
